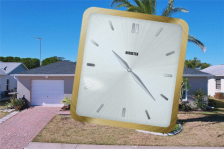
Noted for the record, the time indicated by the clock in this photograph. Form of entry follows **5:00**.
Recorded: **10:22**
